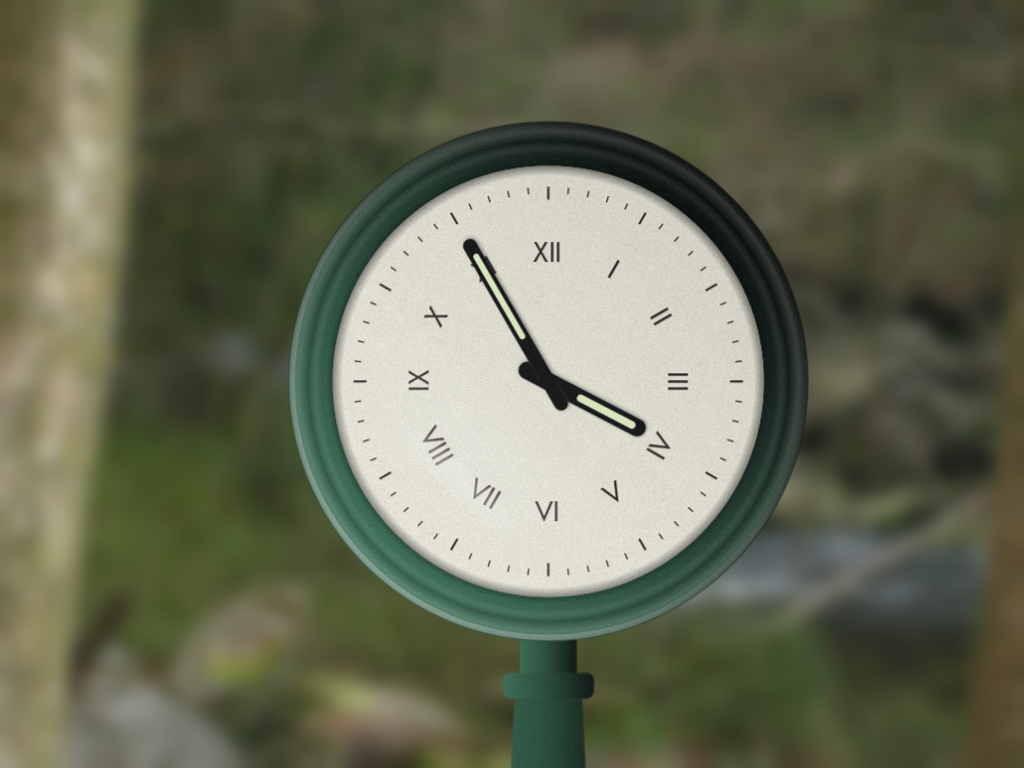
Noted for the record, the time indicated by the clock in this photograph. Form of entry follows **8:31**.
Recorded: **3:55**
